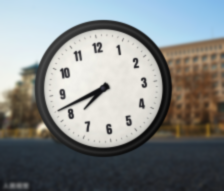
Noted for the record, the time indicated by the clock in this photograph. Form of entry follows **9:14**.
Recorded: **7:42**
